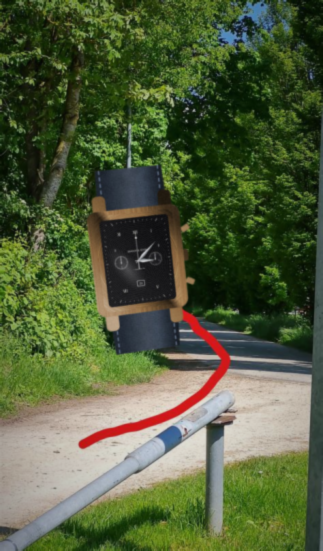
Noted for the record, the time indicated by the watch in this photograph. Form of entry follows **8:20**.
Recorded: **3:08**
